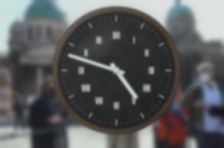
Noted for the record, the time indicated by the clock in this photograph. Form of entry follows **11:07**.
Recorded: **4:48**
